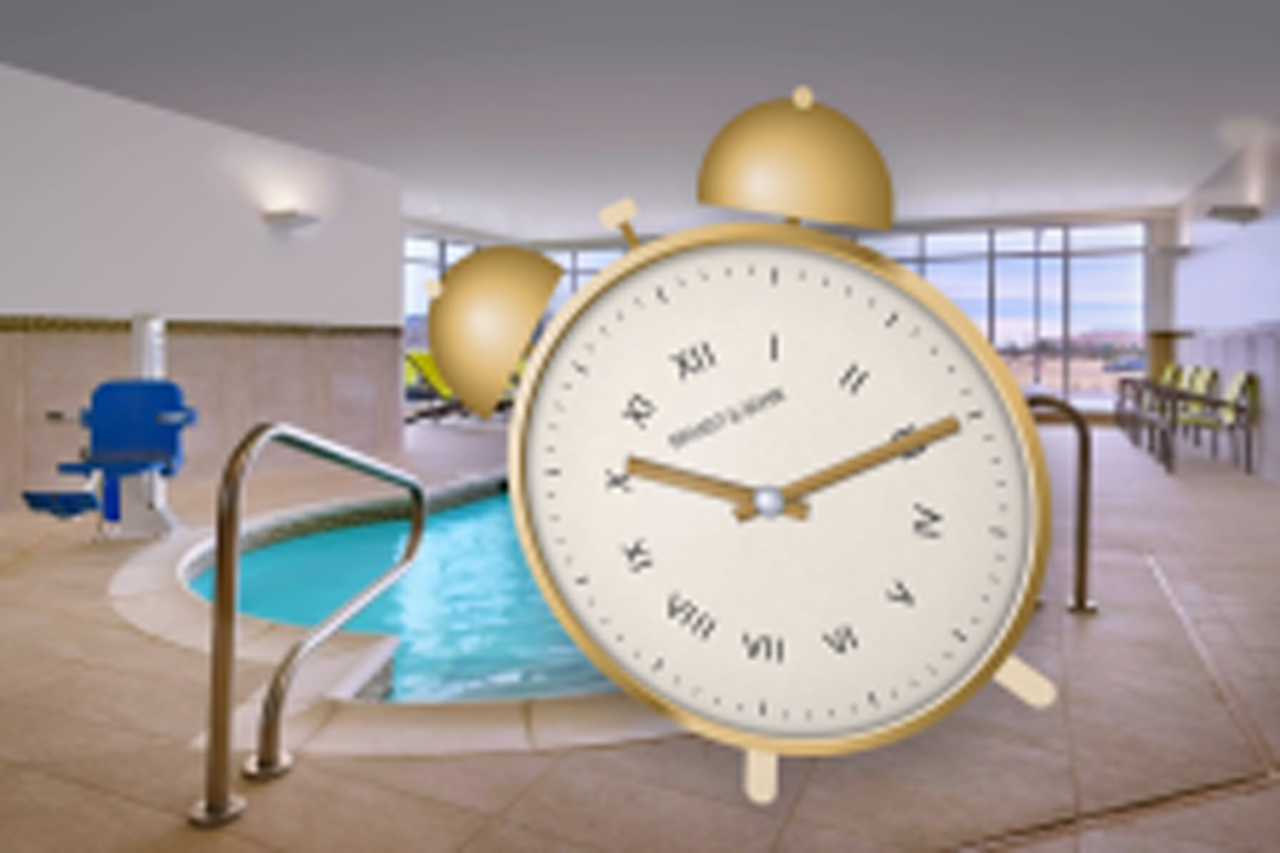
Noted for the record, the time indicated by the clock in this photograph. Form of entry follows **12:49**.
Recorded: **10:15**
